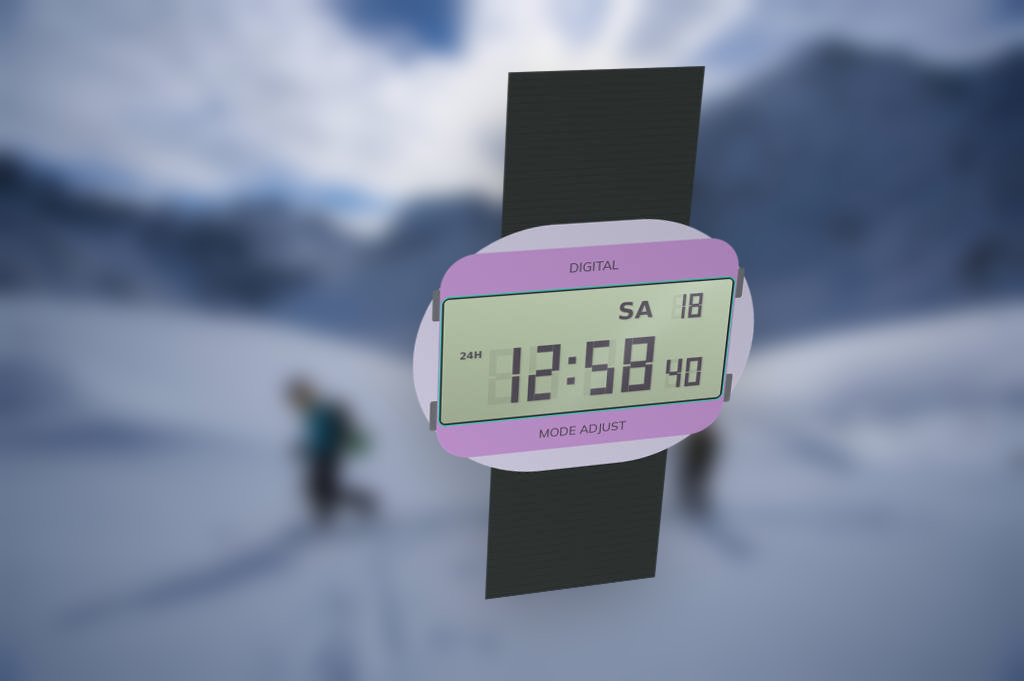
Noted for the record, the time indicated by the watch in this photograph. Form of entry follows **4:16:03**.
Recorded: **12:58:40**
